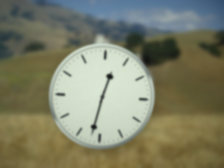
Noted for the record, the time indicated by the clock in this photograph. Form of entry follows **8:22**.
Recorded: **12:32**
